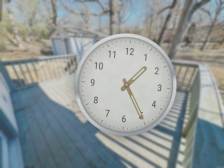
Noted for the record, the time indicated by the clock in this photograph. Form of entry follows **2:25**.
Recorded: **1:25**
